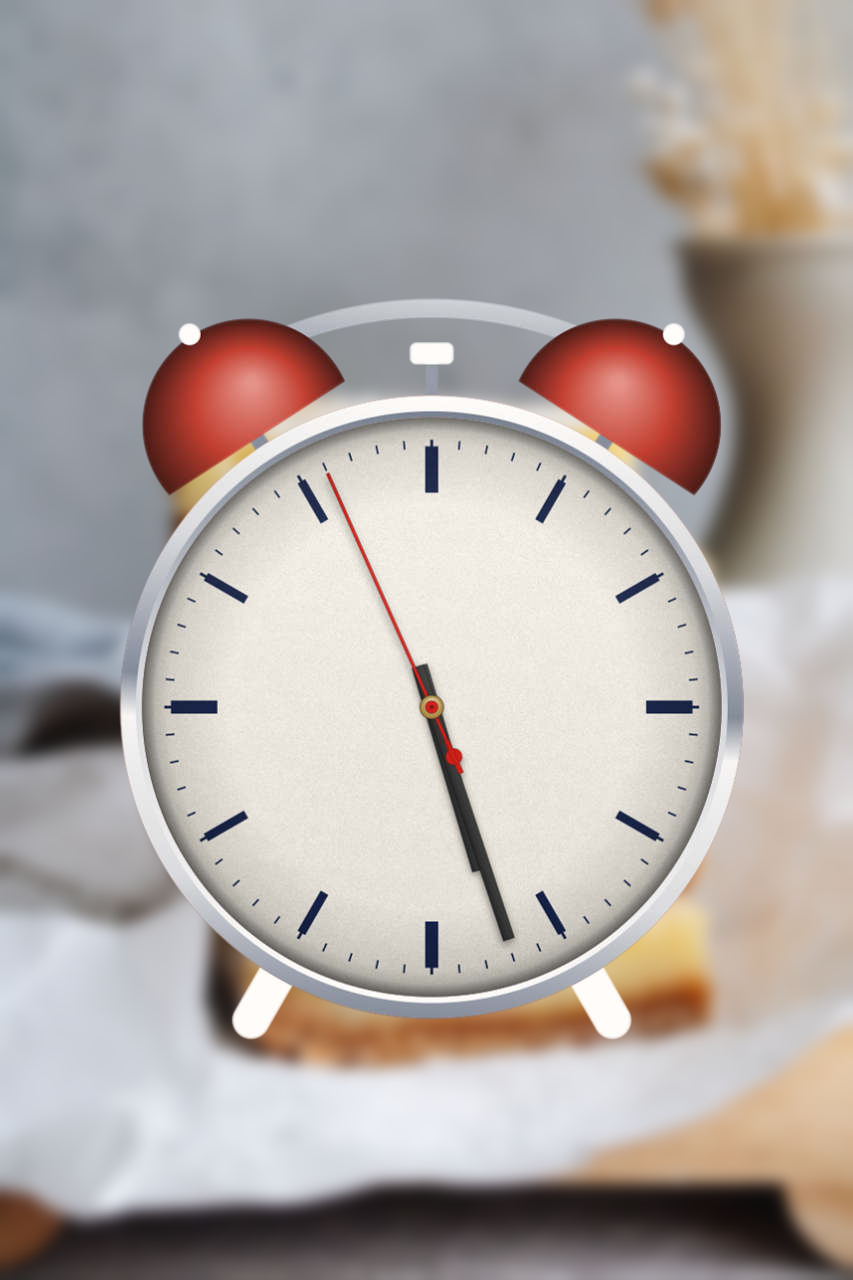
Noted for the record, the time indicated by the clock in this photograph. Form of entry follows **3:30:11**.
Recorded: **5:26:56**
